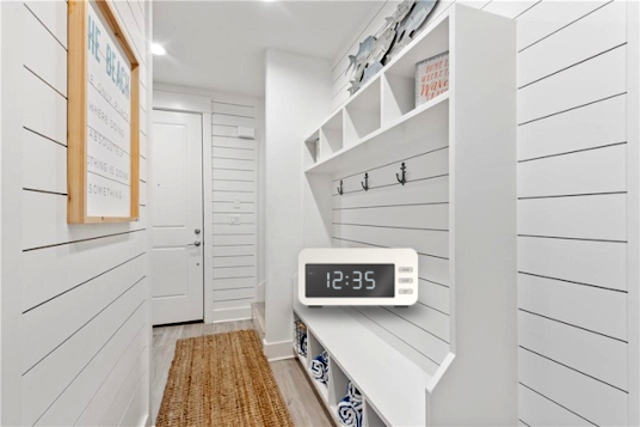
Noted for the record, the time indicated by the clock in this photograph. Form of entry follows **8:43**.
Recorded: **12:35**
